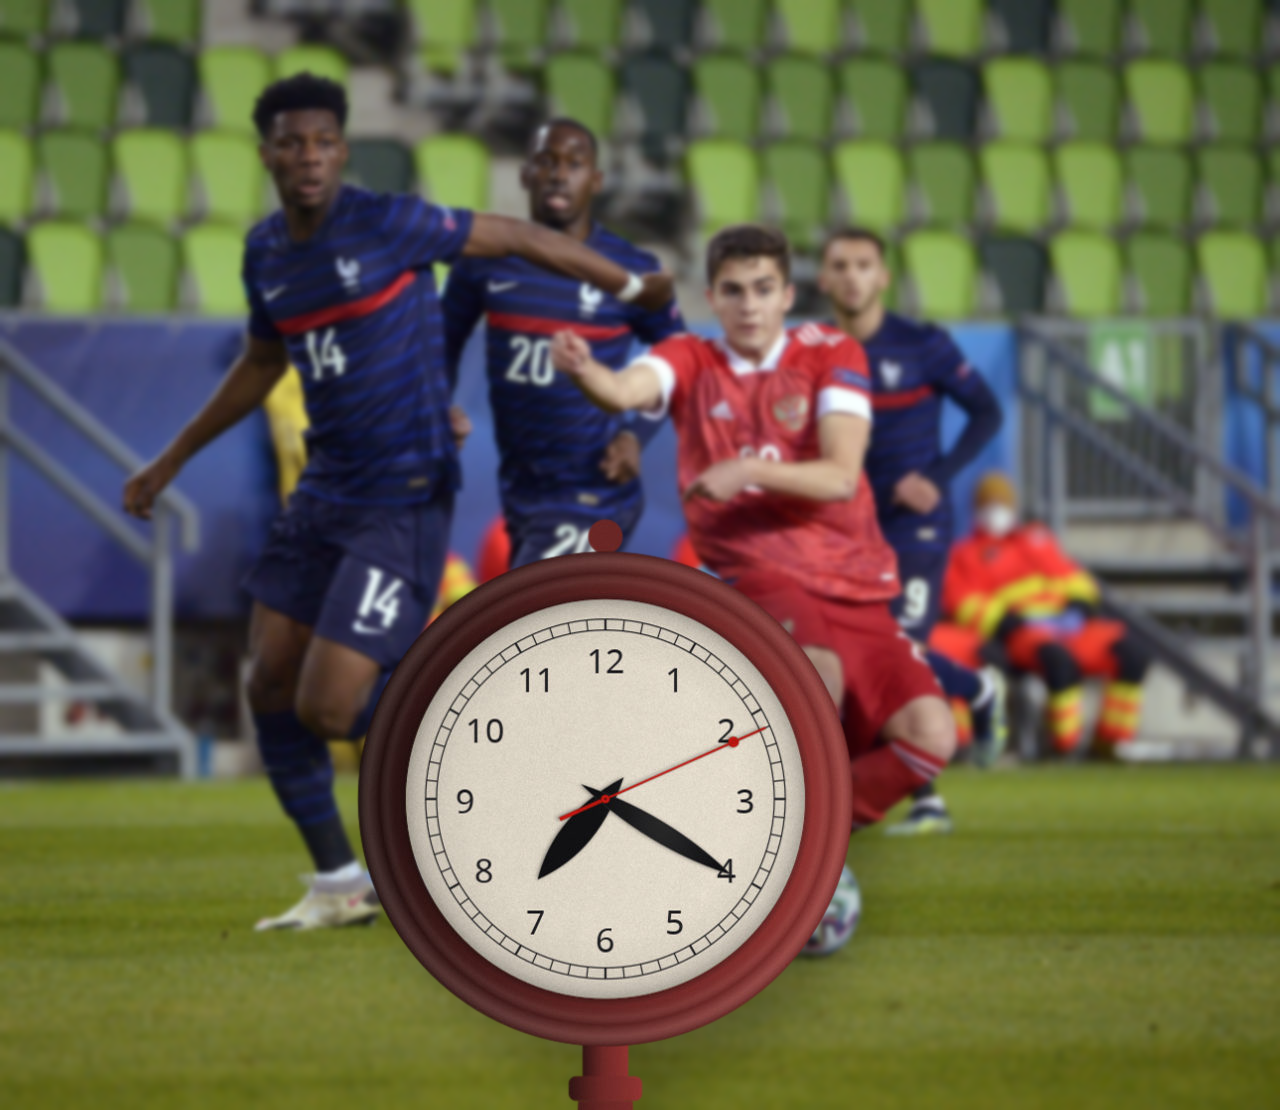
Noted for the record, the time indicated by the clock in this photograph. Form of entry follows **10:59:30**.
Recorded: **7:20:11**
